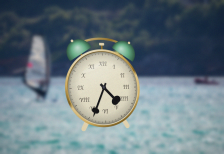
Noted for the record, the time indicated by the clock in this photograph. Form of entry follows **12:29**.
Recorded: **4:34**
